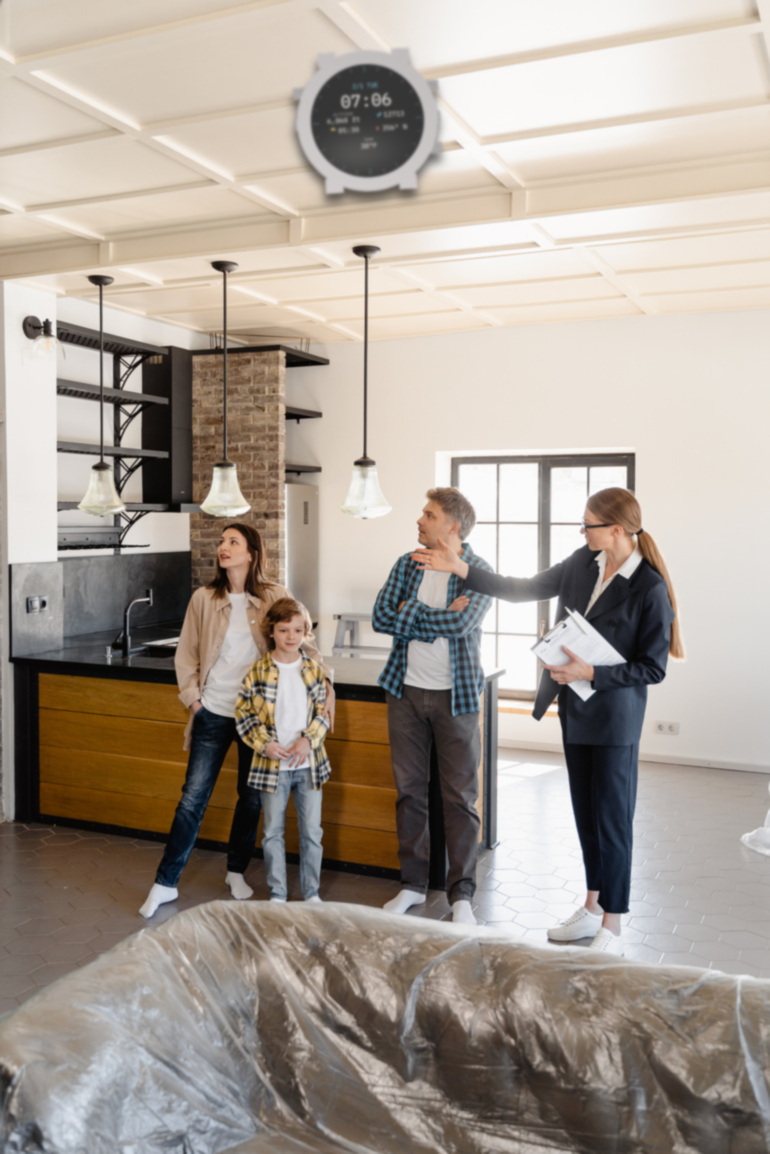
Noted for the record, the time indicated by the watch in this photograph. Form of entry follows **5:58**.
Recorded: **7:06**
